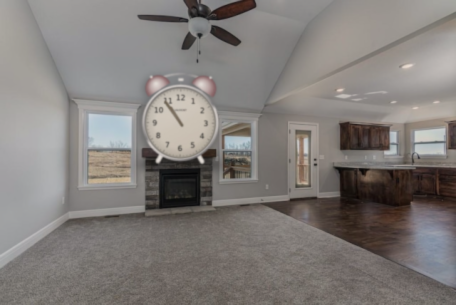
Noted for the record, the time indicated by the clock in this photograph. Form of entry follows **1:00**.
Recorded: **10:54**
